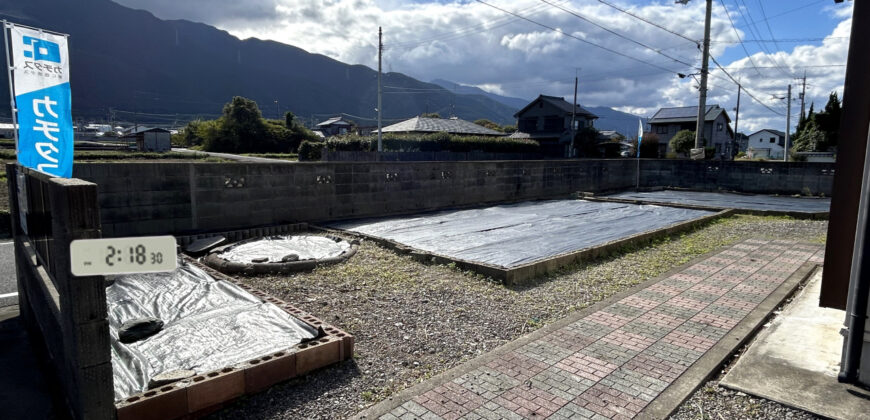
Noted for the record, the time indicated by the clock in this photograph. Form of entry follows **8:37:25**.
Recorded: **2:18:30**
